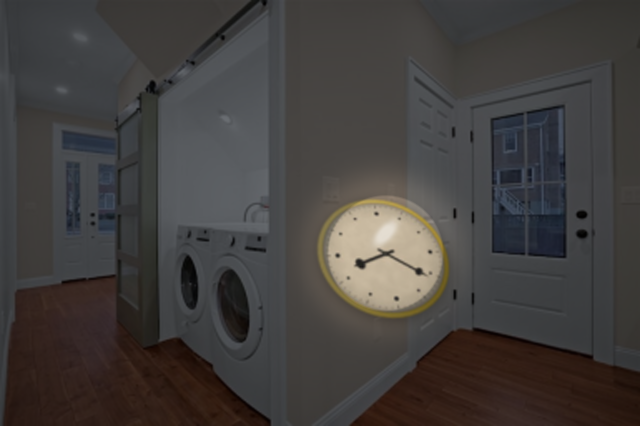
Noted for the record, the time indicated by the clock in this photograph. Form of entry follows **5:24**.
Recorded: **8:21**
